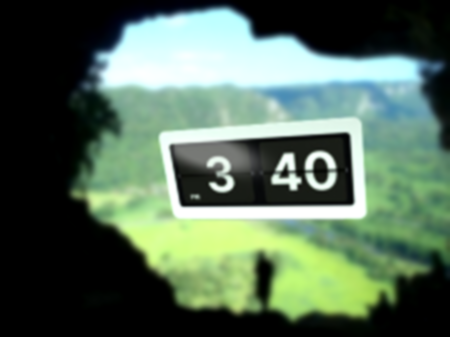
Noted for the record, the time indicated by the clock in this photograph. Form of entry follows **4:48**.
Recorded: **3:40**
